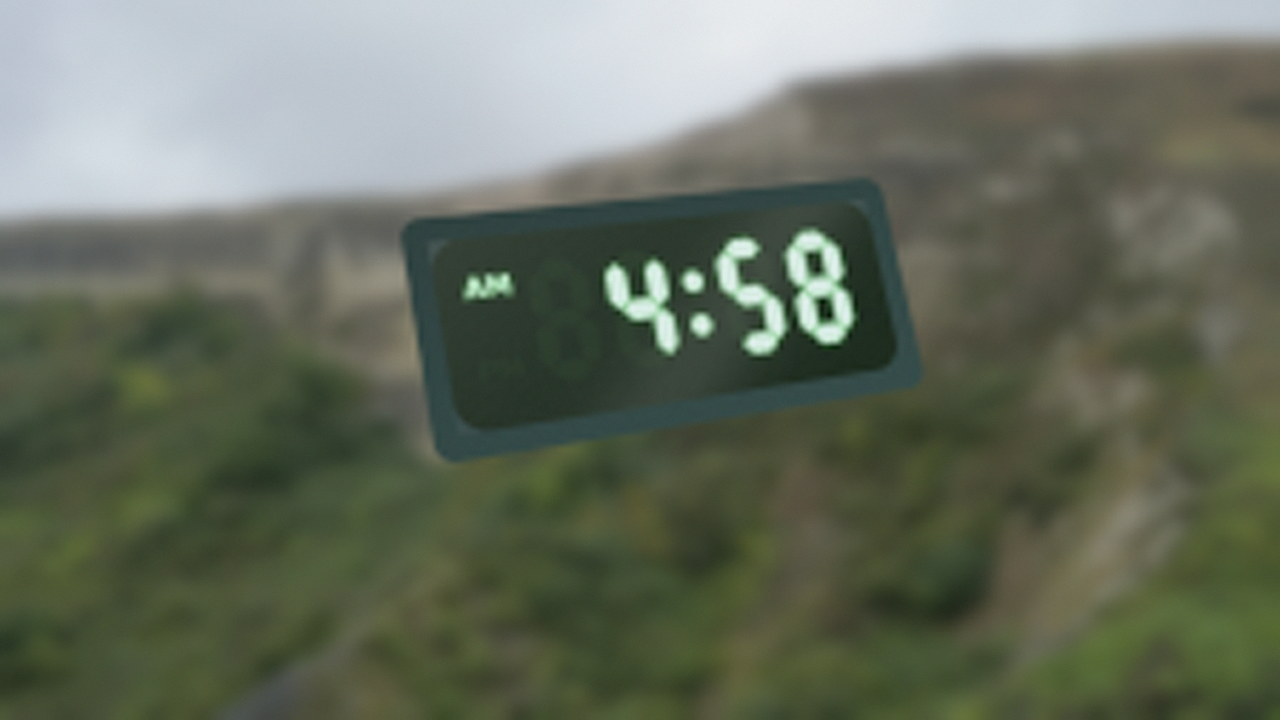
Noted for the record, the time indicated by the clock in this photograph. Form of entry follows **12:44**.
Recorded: **4:58**
